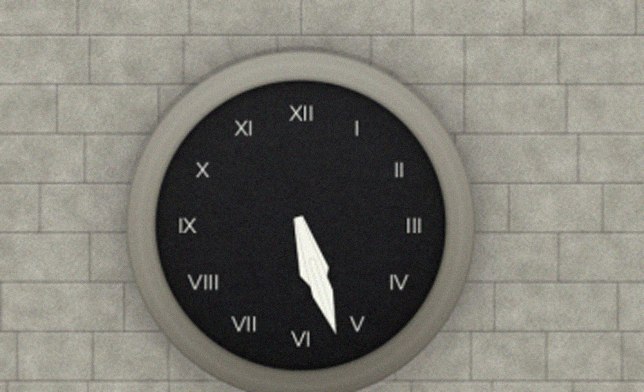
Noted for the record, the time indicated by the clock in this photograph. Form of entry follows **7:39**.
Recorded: **5:27**
